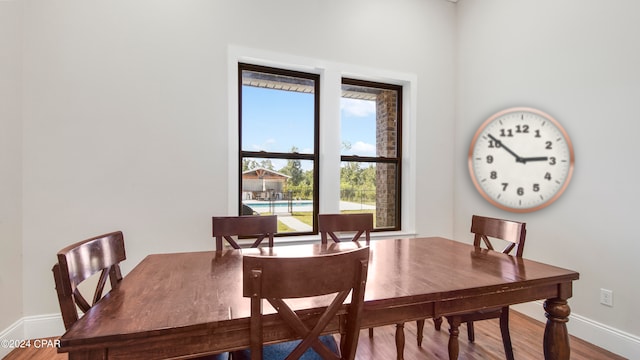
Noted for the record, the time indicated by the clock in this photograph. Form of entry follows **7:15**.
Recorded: **2:51**
